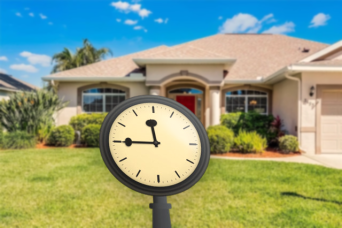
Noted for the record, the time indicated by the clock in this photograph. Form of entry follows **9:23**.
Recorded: **11:45**
